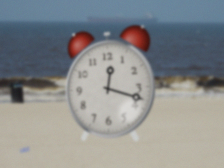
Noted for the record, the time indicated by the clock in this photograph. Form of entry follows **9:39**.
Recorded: **12:18**
